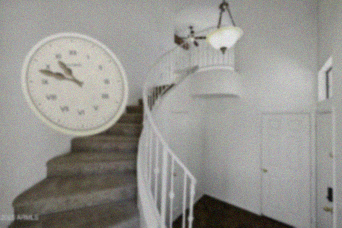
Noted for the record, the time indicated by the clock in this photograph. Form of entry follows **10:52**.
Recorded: **10:48**
